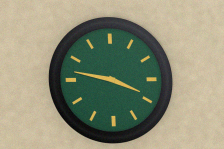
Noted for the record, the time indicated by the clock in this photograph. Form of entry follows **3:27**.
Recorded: **3:47**
